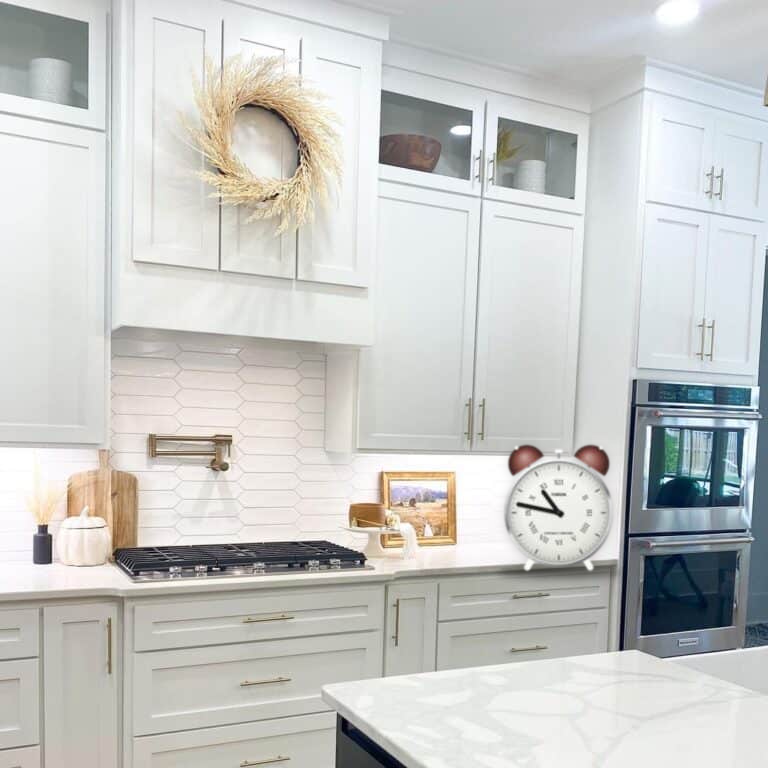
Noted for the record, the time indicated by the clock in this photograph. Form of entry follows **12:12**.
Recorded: **10:47**
